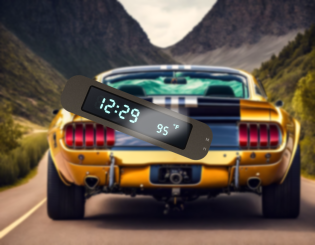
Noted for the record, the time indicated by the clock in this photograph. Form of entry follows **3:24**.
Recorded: **12:29**
